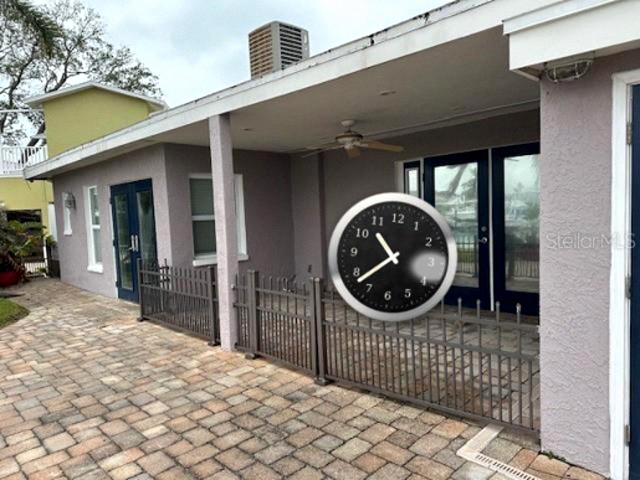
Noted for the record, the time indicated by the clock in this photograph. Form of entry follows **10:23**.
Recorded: **10:38**
